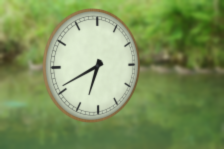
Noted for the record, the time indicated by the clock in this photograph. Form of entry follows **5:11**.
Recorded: **6:41**
